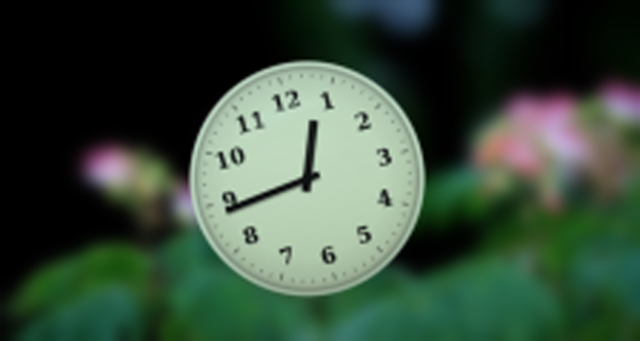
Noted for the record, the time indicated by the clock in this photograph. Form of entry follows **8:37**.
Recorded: **12:44**
